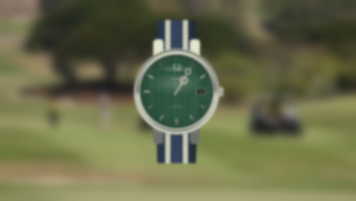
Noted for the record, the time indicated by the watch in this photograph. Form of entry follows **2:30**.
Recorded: **1:05**
